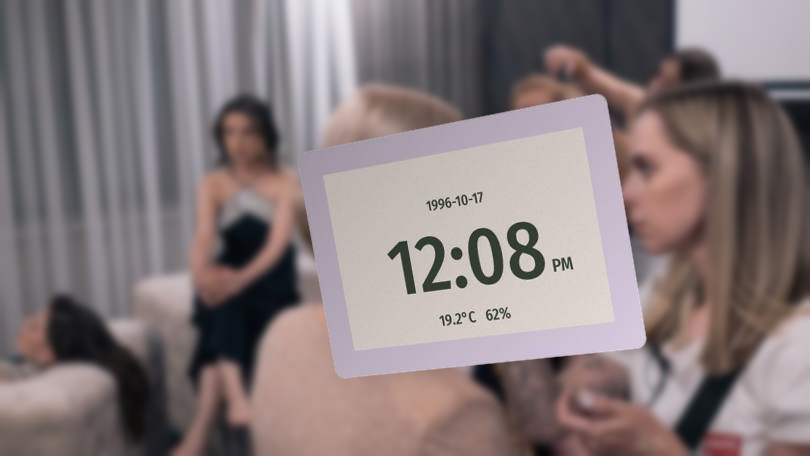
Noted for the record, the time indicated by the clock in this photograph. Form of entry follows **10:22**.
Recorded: **12:08**
